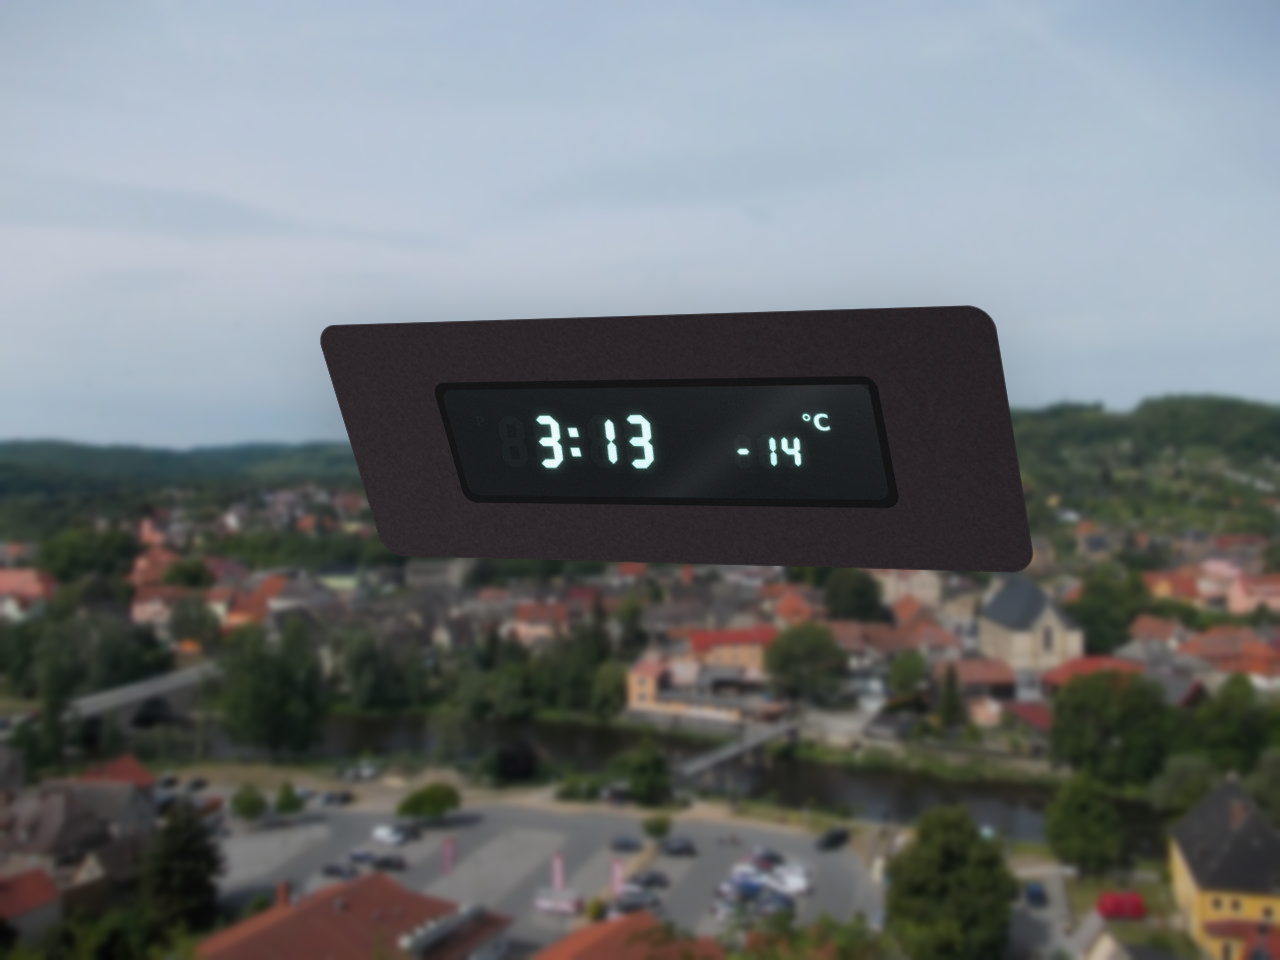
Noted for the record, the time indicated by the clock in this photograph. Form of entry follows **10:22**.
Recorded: **3:13**
